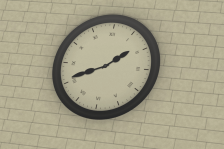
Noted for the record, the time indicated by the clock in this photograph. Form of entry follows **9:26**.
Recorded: **1:41**
